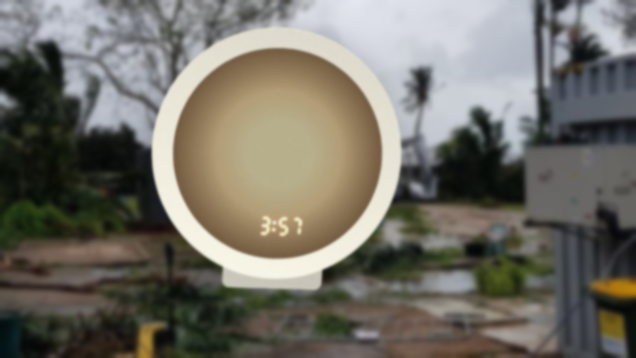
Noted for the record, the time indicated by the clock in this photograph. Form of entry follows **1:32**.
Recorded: **3:57**
